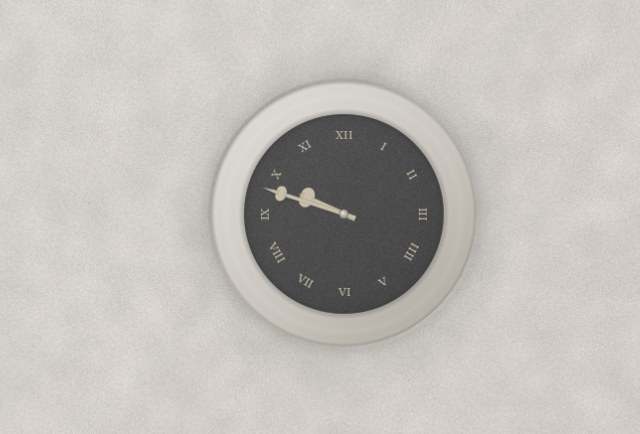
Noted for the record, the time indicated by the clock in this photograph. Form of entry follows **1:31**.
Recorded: **9:48**
